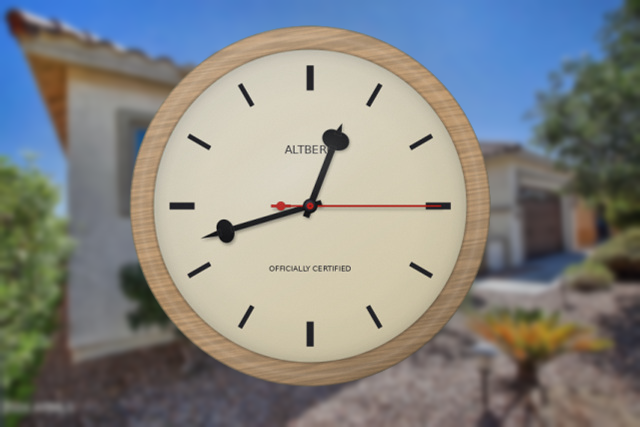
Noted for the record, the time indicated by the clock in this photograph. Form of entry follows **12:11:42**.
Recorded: **12:42:15**
